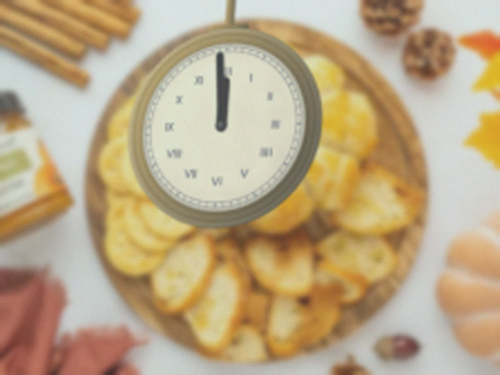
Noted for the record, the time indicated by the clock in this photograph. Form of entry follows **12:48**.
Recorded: **11:59**
